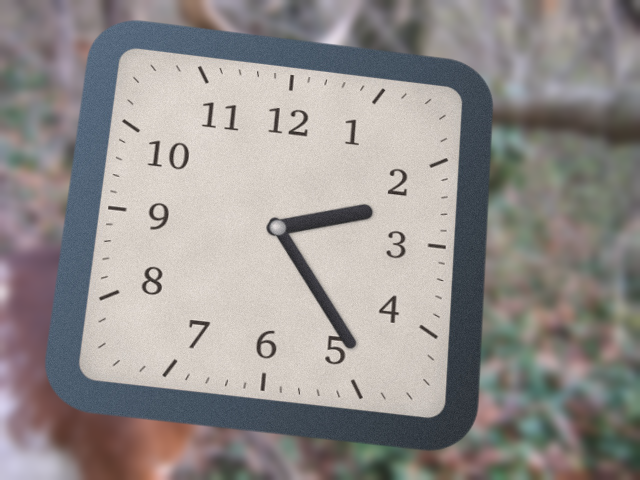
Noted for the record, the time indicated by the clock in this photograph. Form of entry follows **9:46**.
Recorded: **2:24**
